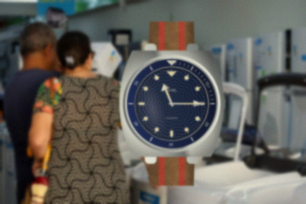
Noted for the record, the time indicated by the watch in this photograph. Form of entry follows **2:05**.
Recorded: **11:15**
